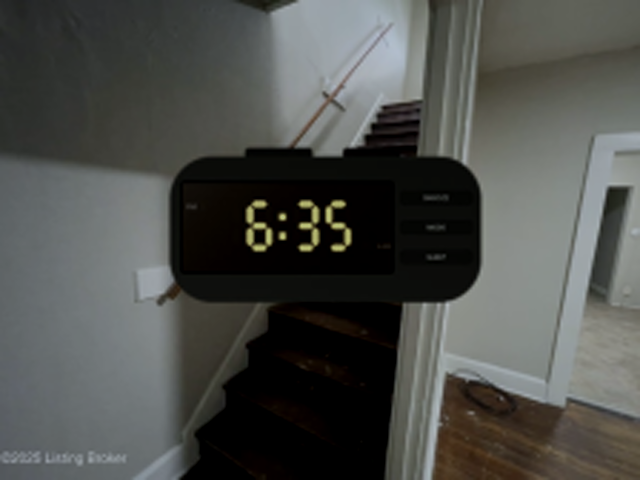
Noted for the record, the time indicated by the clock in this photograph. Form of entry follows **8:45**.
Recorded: **6:35**
